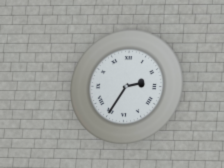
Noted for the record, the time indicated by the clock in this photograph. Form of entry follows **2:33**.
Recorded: **2:35**
